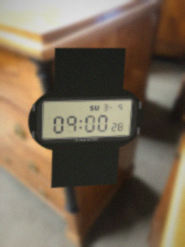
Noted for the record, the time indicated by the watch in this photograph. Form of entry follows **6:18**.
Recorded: **9:00**
